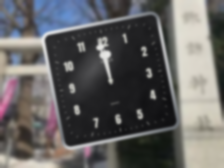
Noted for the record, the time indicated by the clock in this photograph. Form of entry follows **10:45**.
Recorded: **11:59**
